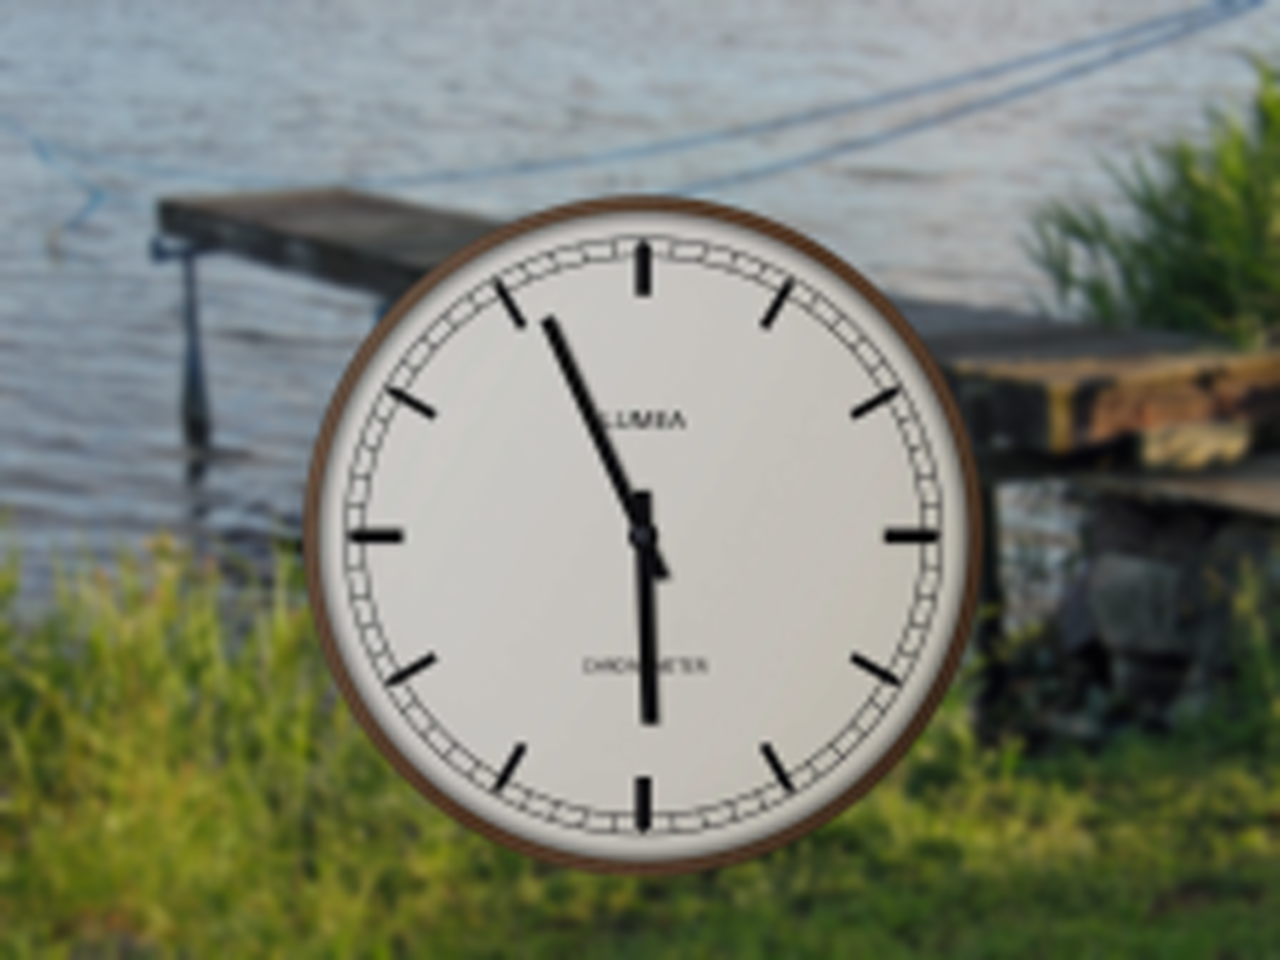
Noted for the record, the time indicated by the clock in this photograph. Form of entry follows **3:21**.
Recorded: **5:56**
